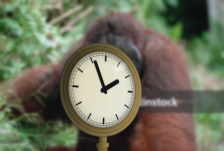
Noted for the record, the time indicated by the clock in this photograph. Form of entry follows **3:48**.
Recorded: **1:56**
